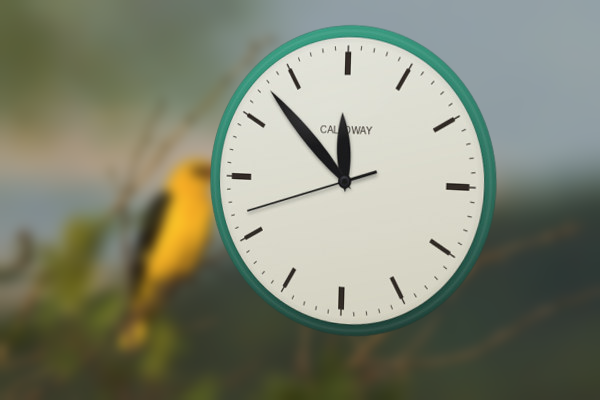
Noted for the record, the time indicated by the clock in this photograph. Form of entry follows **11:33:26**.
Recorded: **11:52:42**
